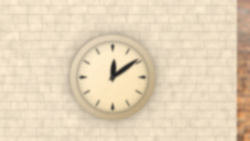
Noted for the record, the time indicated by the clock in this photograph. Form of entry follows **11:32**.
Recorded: **12:09**
